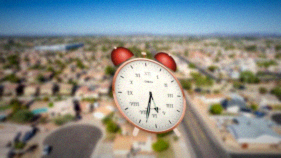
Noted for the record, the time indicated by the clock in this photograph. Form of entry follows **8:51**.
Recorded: **5:33**
